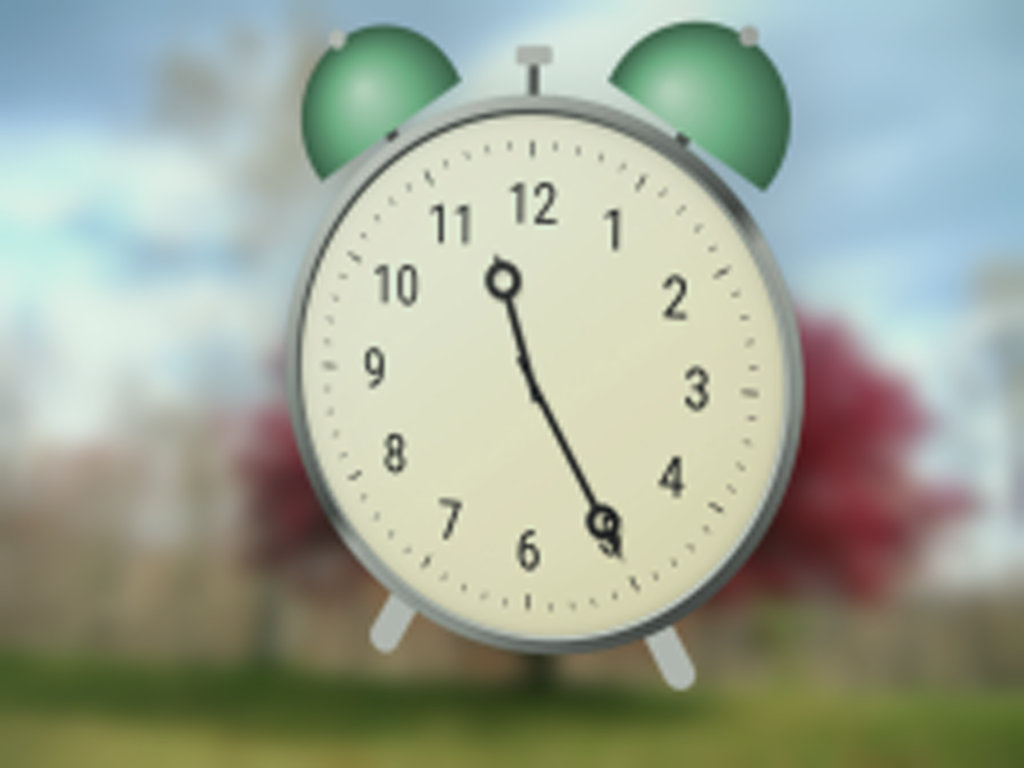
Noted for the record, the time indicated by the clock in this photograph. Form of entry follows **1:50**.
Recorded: **11:25**
